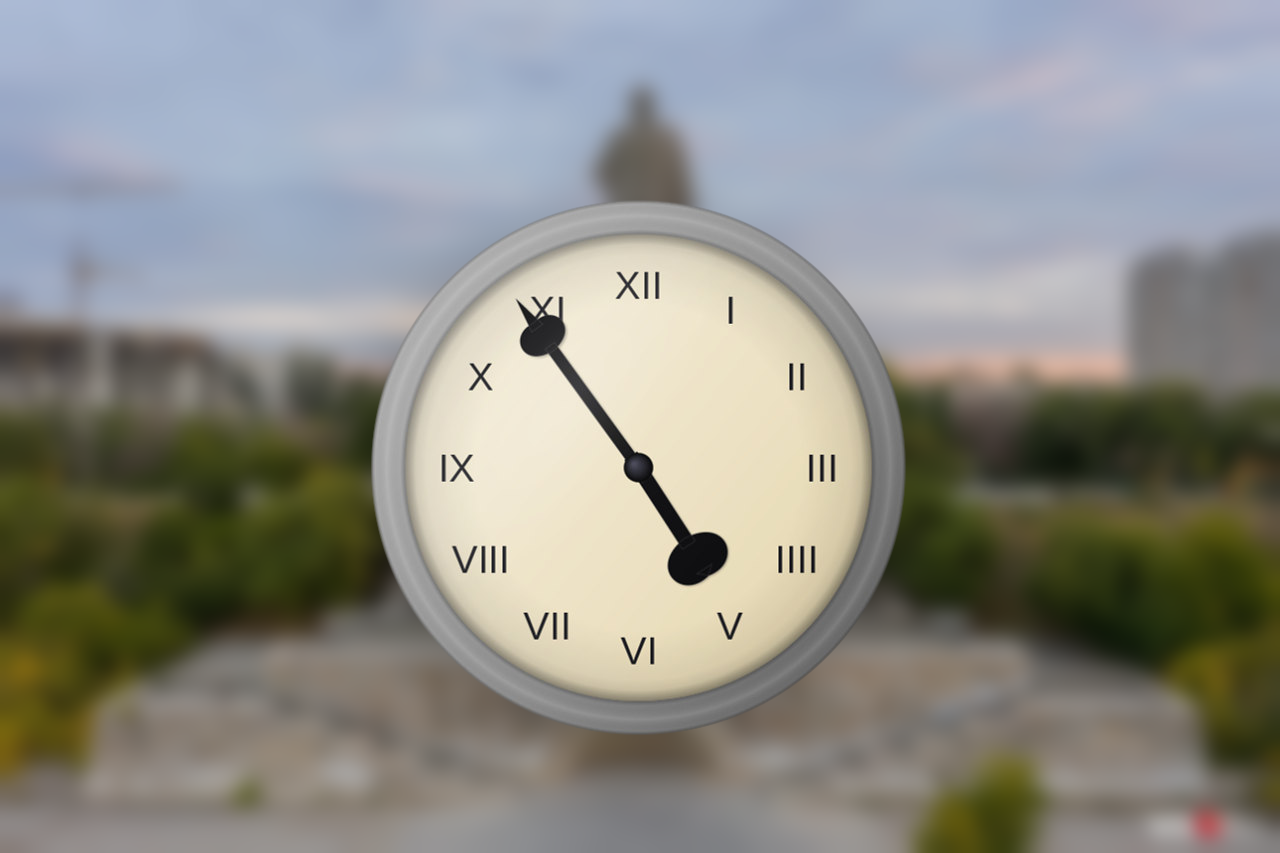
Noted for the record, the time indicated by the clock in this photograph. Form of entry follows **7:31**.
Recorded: **4:54**
